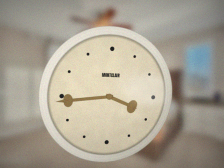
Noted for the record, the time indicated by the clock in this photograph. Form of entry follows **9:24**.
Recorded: **3:44**
